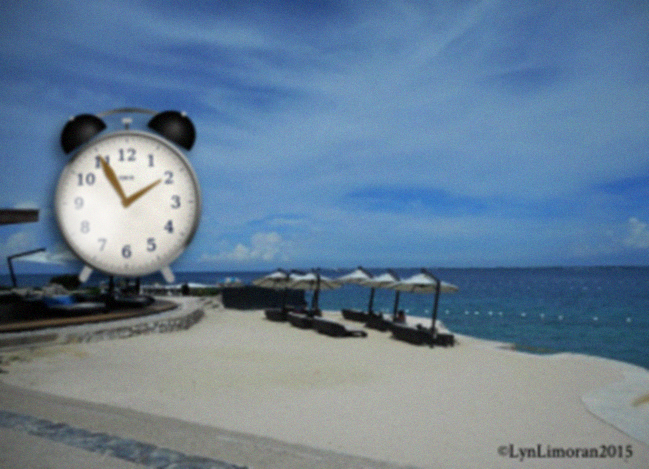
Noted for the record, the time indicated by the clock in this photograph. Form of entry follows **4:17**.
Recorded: **1:55**
